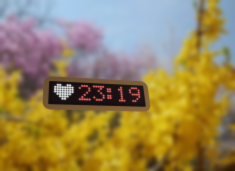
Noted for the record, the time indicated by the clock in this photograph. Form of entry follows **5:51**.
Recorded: **23:19**
